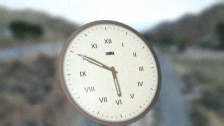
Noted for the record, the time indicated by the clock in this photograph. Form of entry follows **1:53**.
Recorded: **5:50**
